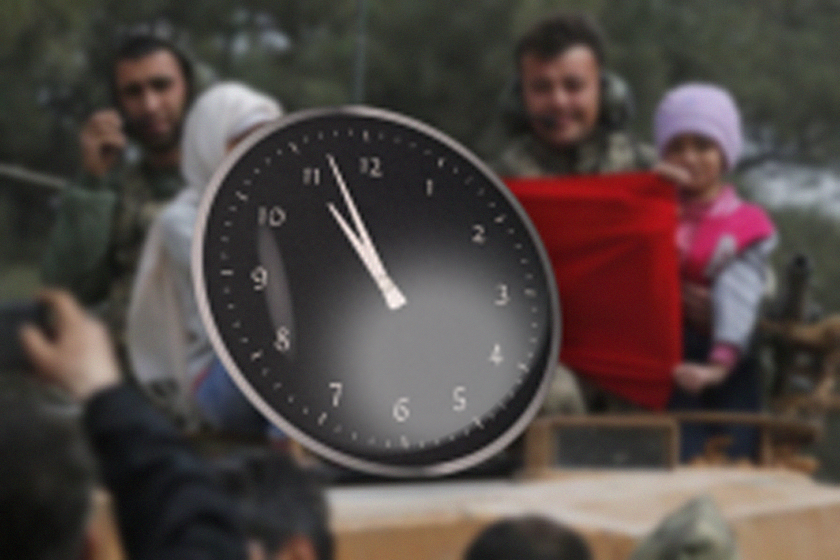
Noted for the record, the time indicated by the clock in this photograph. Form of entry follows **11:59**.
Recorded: **10:57**
